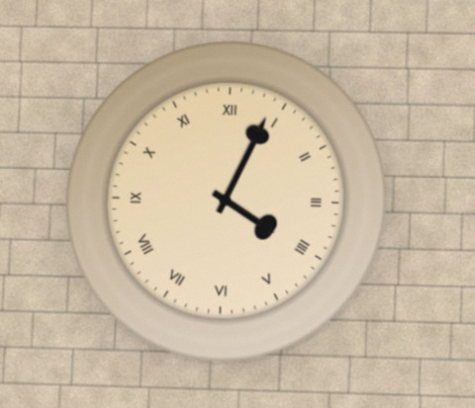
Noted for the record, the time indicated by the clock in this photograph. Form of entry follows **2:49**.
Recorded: **4:04**
